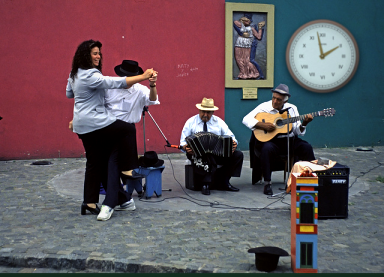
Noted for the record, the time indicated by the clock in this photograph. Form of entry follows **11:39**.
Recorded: **1:58**
